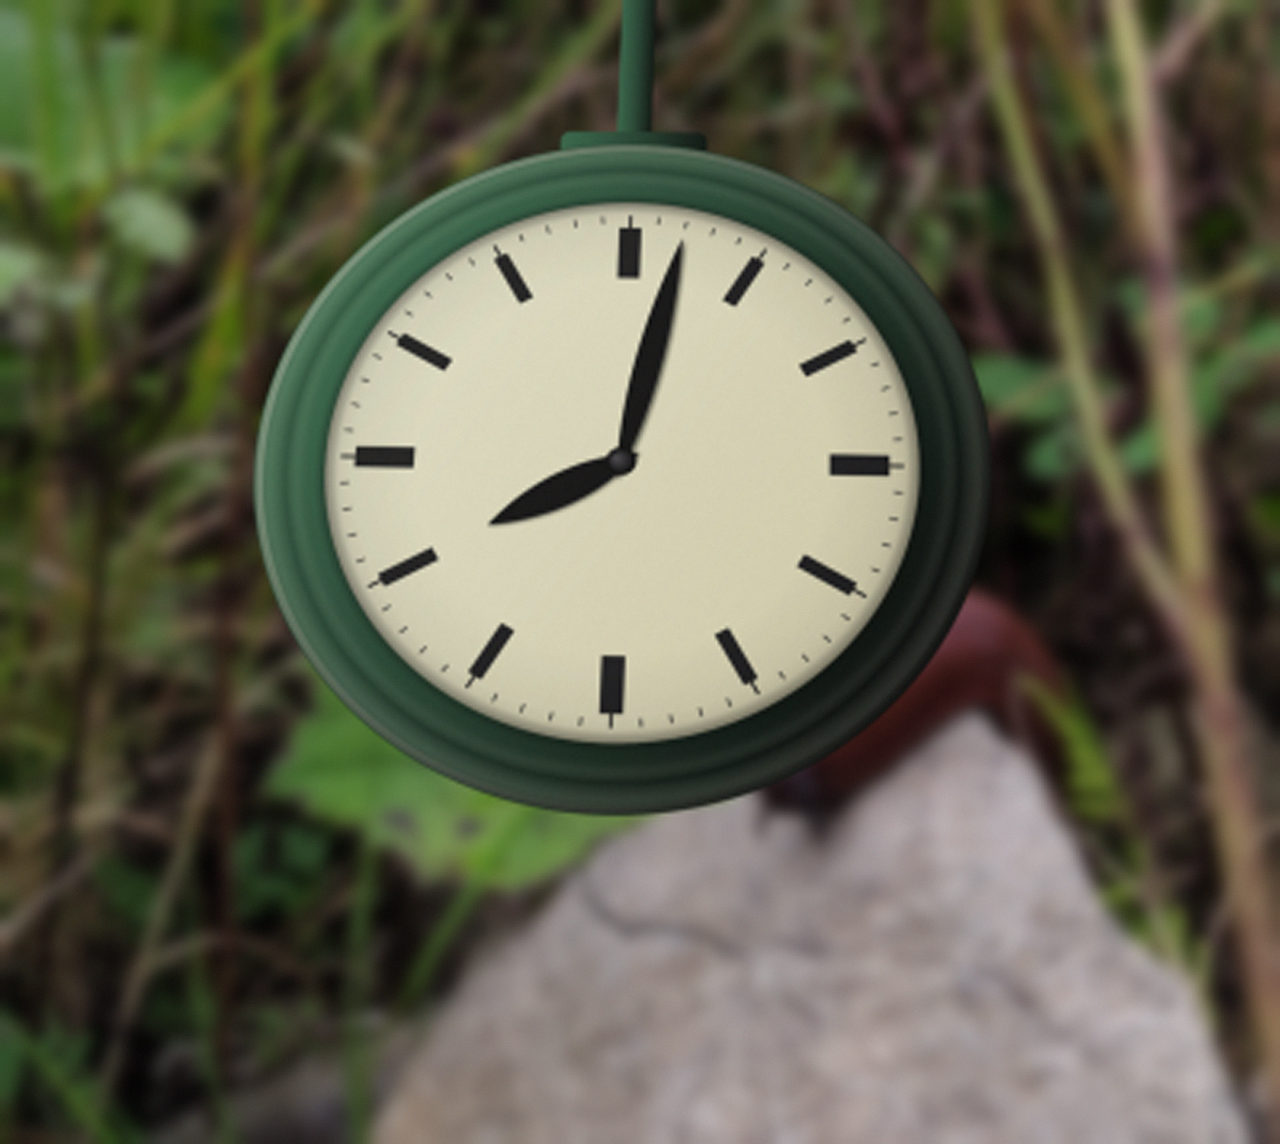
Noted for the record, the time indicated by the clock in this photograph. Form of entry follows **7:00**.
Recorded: **8:02**
